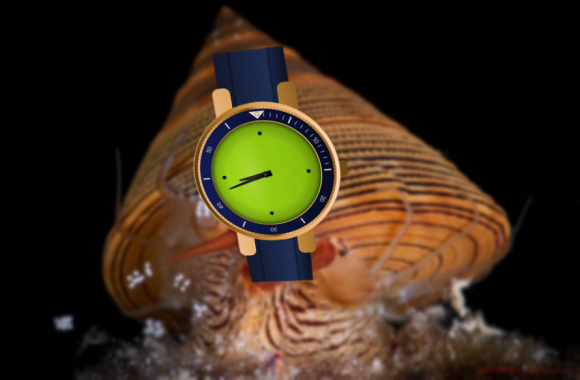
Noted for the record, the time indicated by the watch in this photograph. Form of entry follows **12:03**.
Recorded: **8:42**
